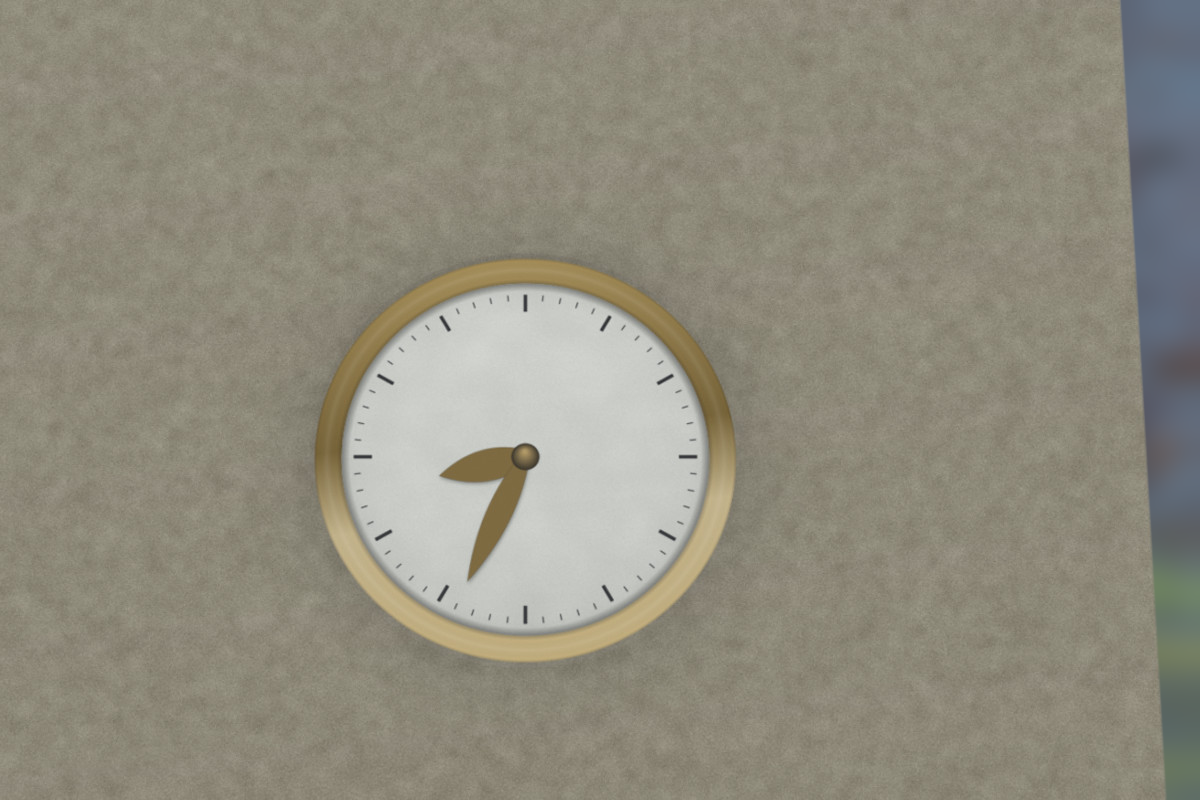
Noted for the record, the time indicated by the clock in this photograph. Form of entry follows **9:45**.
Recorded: **8:34**
